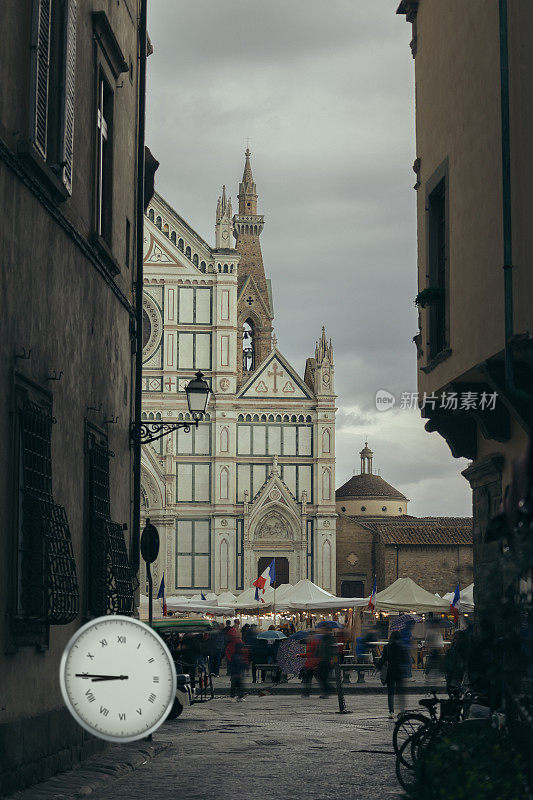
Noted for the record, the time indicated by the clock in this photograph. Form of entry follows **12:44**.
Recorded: **8:45**
